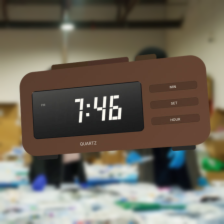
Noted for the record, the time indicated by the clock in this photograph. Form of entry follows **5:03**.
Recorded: **7:46**
